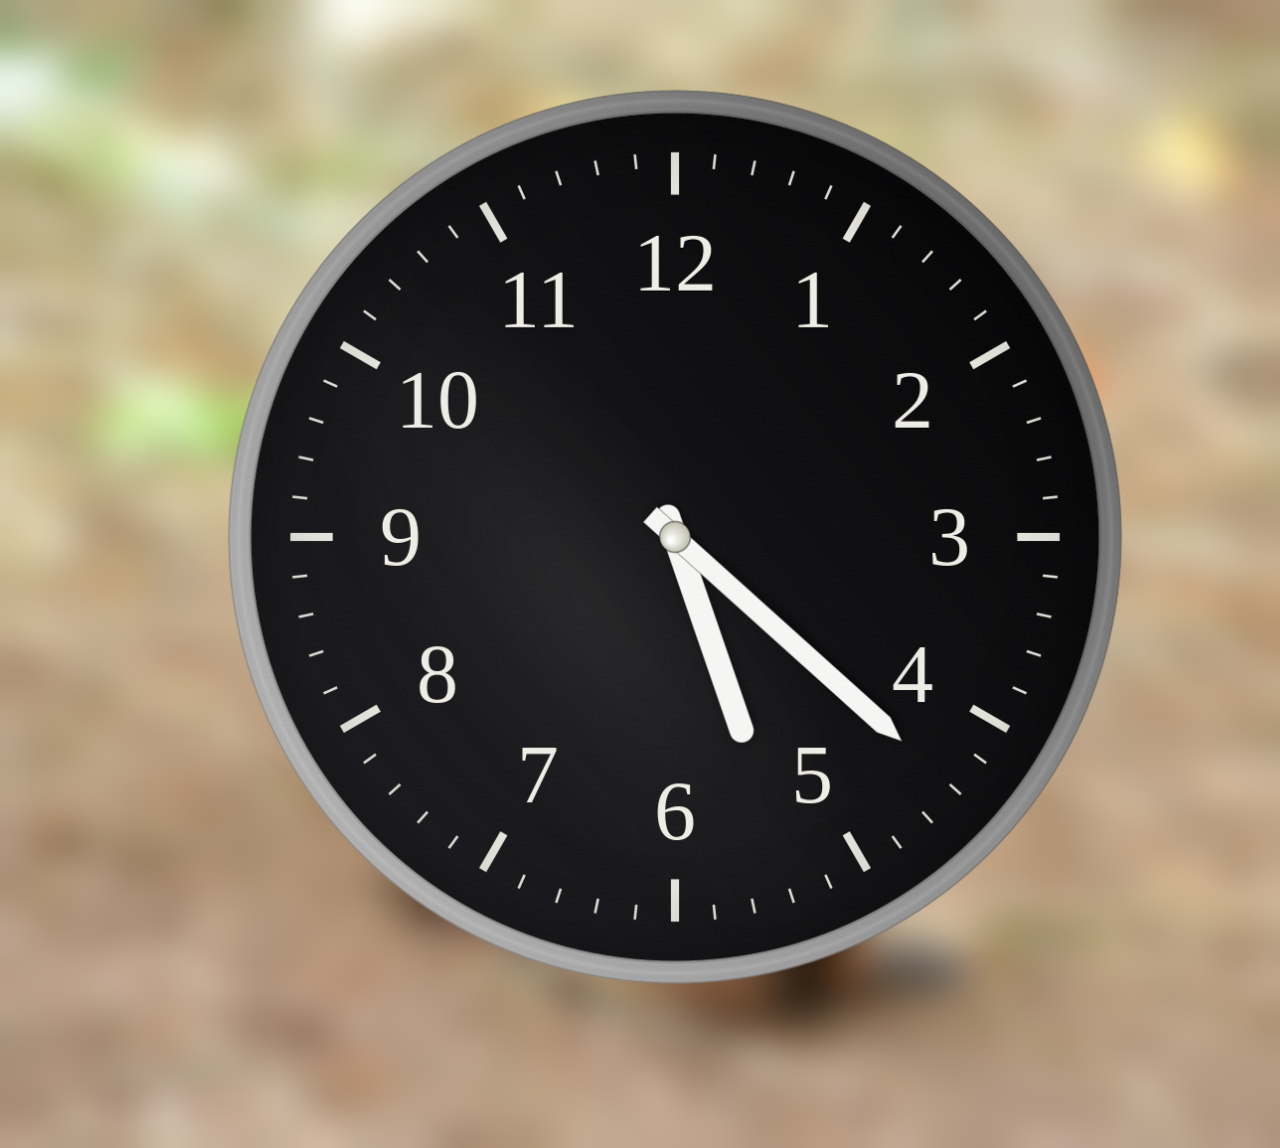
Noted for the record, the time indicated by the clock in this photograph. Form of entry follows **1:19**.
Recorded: **5:22**
